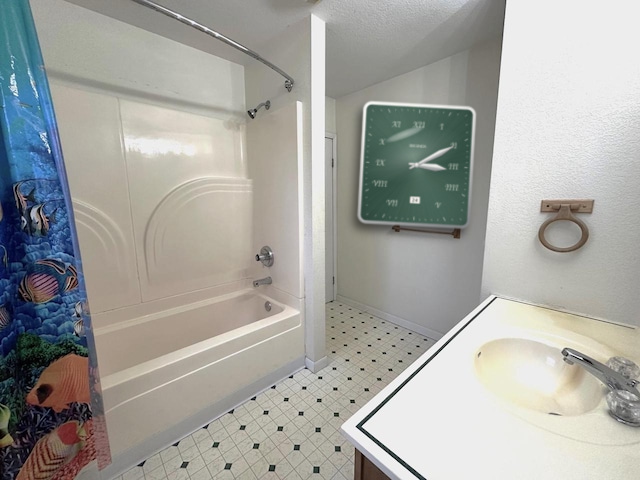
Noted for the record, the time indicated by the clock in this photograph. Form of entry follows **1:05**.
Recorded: **3:10**
